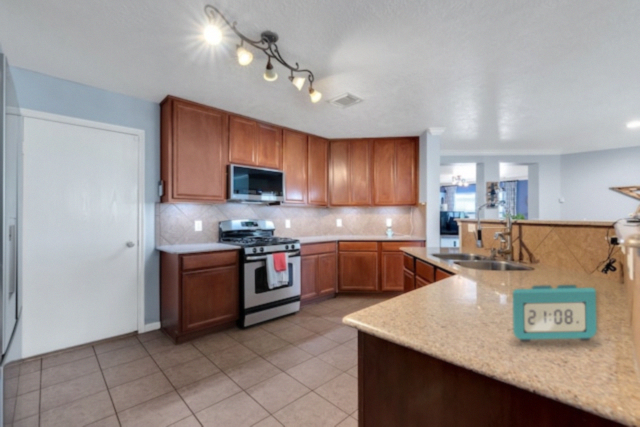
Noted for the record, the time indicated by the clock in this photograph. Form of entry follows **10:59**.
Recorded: **21:08**
